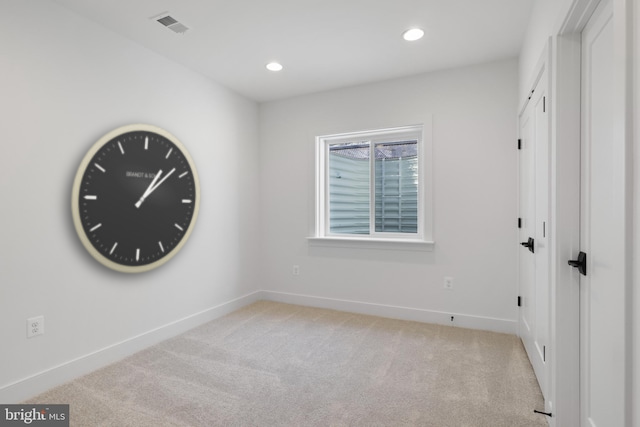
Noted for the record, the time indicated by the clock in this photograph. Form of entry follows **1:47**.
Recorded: **1:08**
